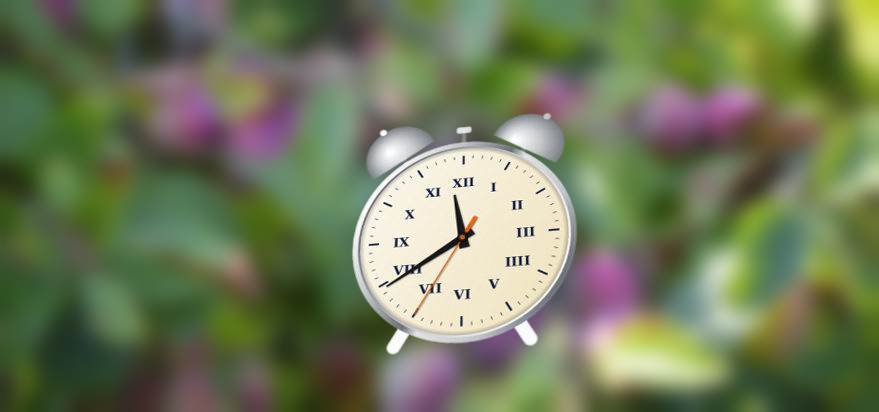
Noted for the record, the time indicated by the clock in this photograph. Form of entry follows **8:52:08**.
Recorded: **11:39:35**
